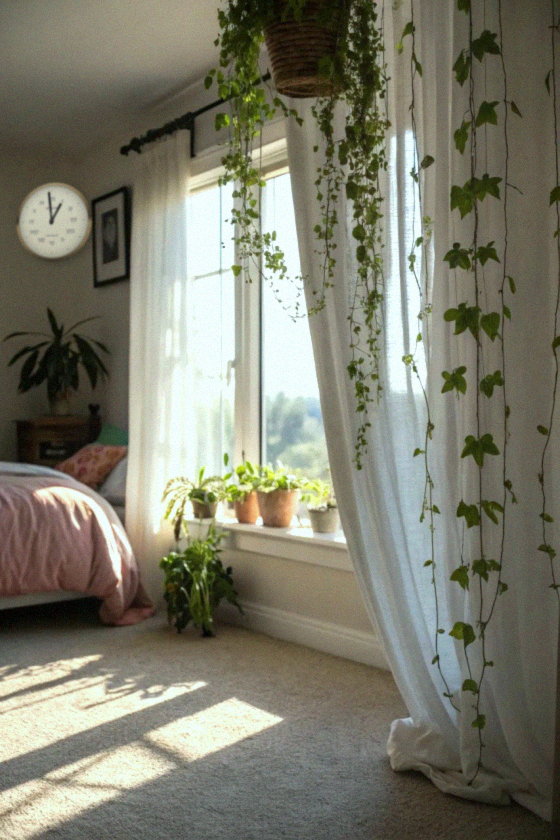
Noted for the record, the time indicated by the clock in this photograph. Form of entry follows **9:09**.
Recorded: **12:59**
